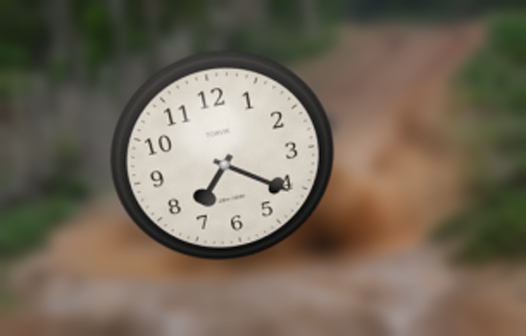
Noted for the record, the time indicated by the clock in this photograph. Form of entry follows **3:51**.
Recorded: **7:21**
